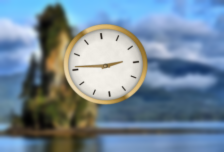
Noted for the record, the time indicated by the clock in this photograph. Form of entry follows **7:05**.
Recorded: **2:46**
